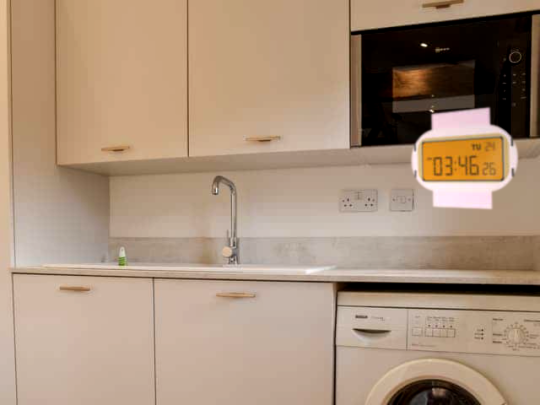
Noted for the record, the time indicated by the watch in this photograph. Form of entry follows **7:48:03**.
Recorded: **3:46:26**
